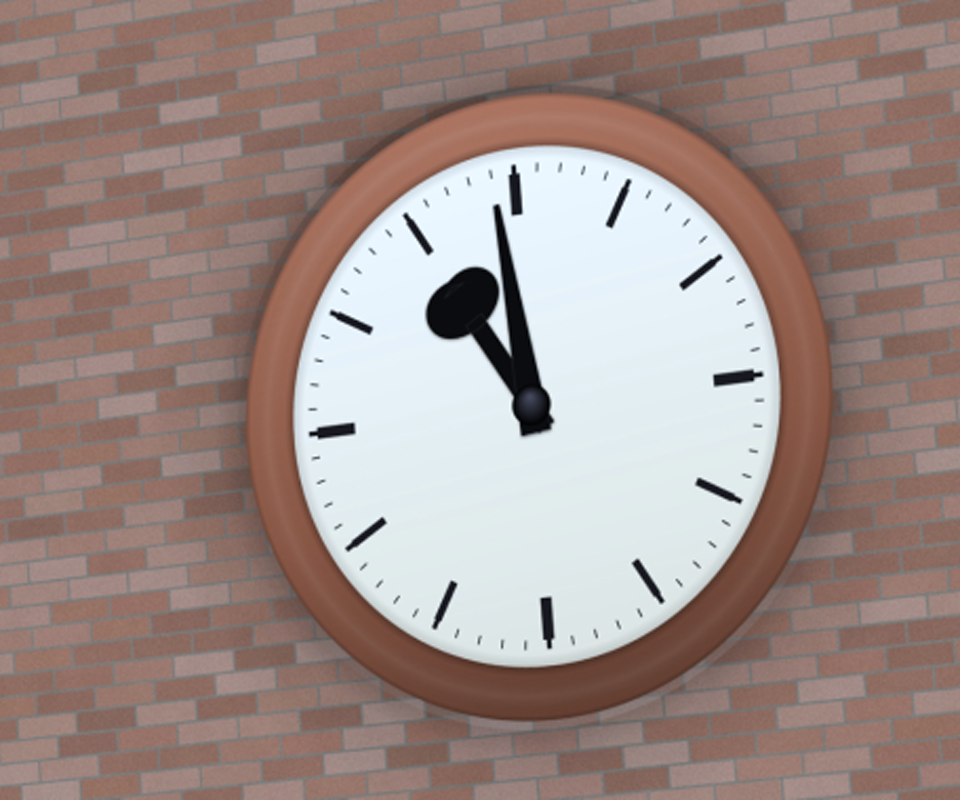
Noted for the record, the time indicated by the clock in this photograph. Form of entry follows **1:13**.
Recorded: **10:59**
